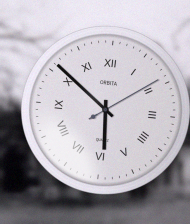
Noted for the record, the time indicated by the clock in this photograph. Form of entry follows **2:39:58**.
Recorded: **5:51:09**
